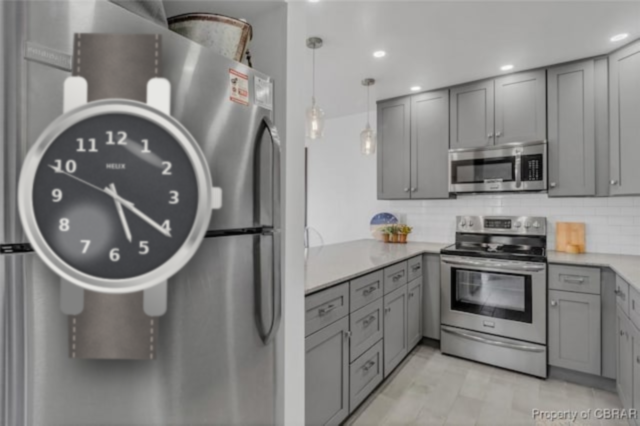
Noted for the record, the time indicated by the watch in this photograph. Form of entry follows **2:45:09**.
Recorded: **5:20:49**
